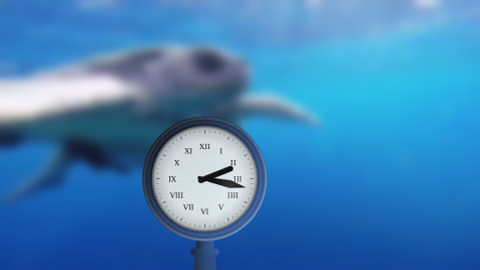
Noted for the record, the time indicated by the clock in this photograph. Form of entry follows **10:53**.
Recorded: **2:17**
